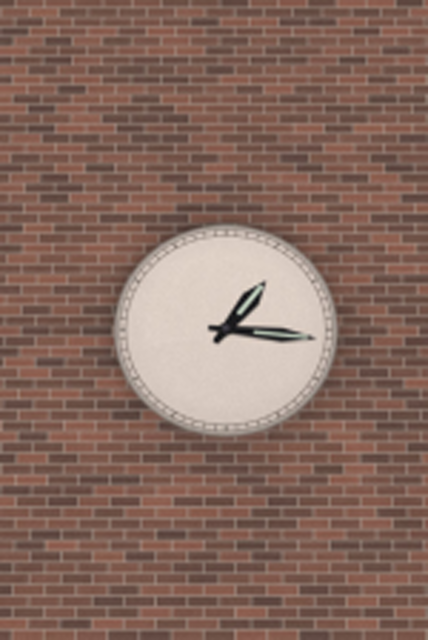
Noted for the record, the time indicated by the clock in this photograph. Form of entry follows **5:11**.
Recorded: **1:16**
